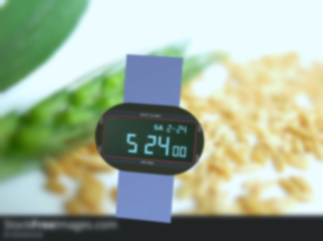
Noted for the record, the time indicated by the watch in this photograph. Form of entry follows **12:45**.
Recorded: **5:24**
